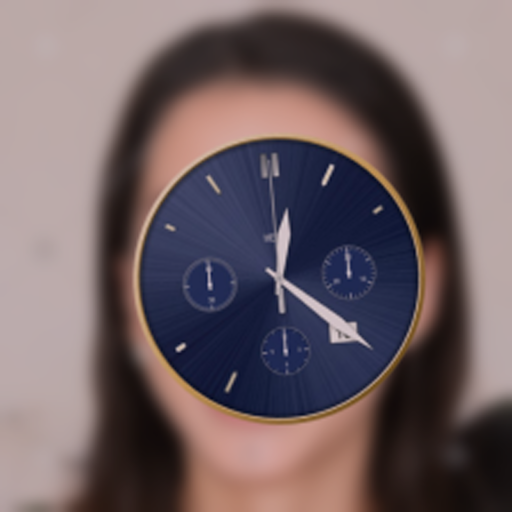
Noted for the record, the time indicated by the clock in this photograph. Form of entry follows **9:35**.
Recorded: **12:22**
